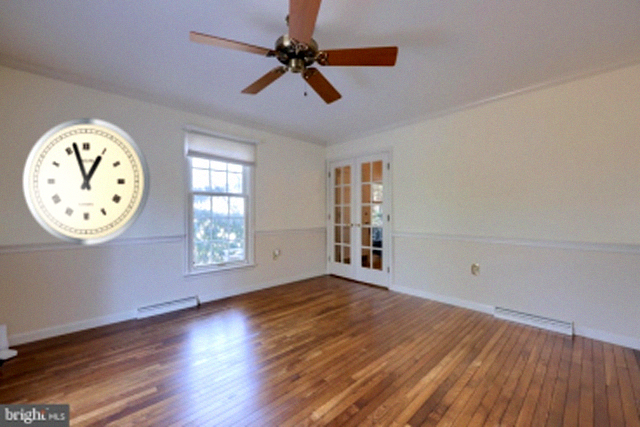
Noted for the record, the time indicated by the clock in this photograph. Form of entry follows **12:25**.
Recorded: **12:57**
